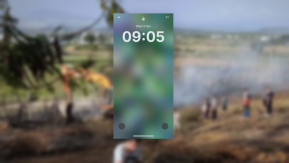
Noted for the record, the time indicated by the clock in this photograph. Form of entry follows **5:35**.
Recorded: **9:05**
